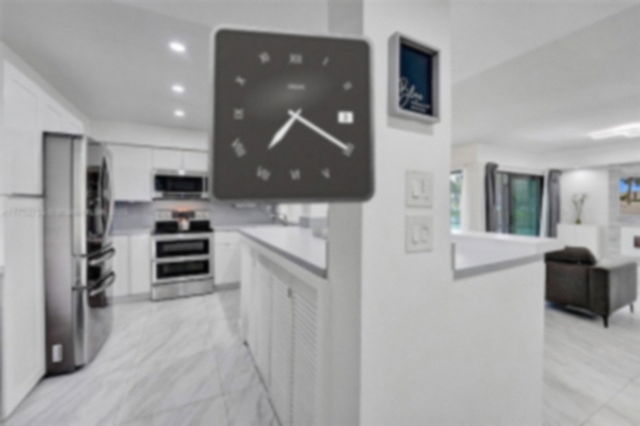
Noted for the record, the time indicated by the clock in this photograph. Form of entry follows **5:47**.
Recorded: **7:20**
